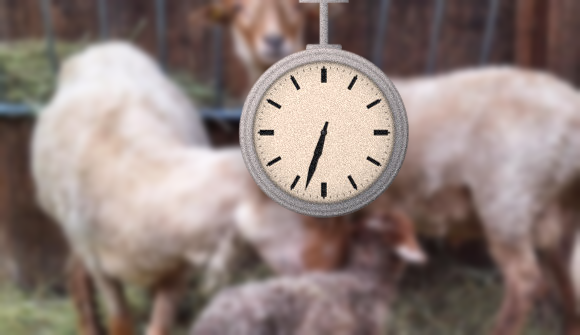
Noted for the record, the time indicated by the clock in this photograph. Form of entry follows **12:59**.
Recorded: **6:33**
